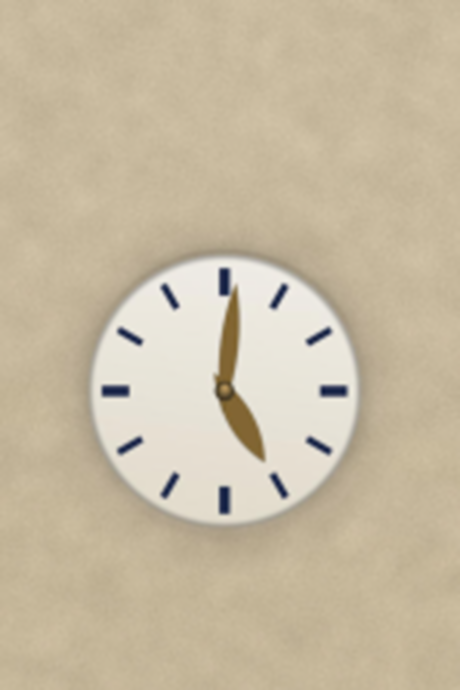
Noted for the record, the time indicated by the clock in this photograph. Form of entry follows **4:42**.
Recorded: **5:01**
